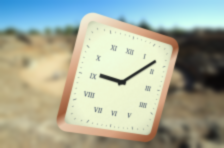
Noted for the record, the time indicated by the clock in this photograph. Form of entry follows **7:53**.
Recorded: **9:08**
